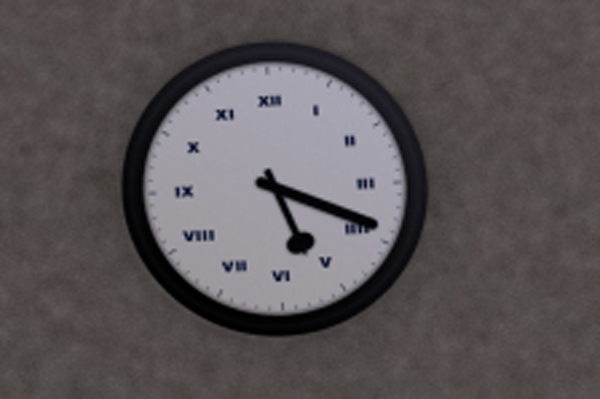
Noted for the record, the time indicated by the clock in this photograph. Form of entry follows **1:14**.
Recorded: **5:19**
